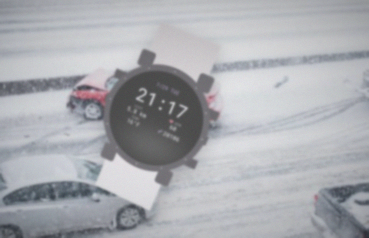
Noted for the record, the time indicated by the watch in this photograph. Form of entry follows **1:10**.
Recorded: **21:17**
